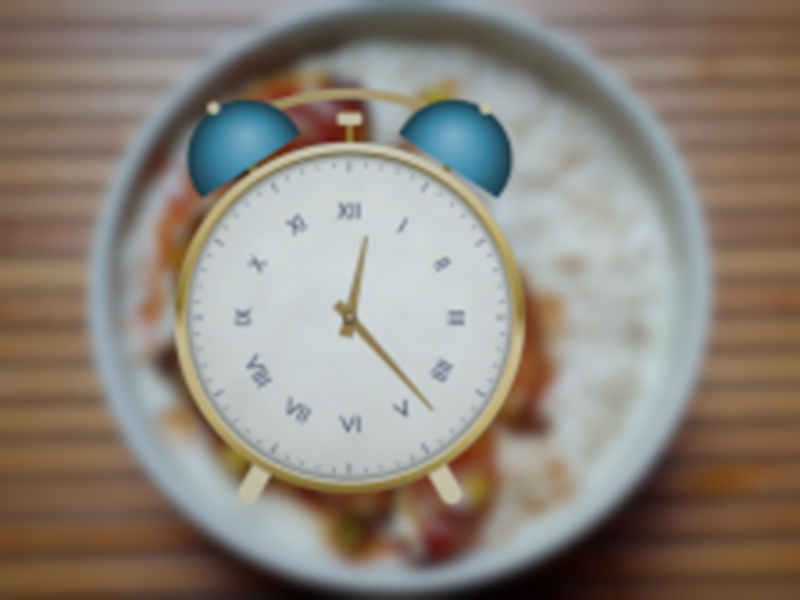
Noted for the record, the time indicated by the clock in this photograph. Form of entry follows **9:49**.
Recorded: **12:23**
